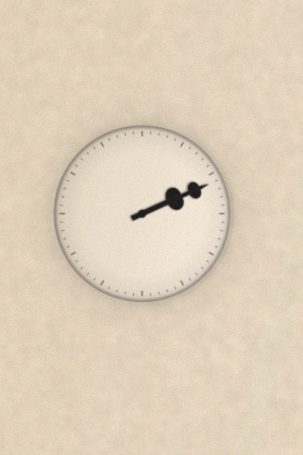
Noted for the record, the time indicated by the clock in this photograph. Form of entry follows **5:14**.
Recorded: **2:11**
